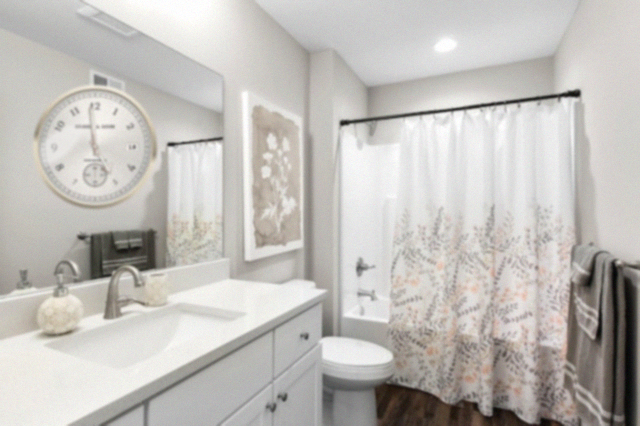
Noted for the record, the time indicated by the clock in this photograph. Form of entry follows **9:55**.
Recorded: **4:59**
